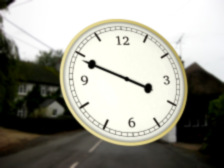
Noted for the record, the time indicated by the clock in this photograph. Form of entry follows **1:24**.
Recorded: **3:49**
